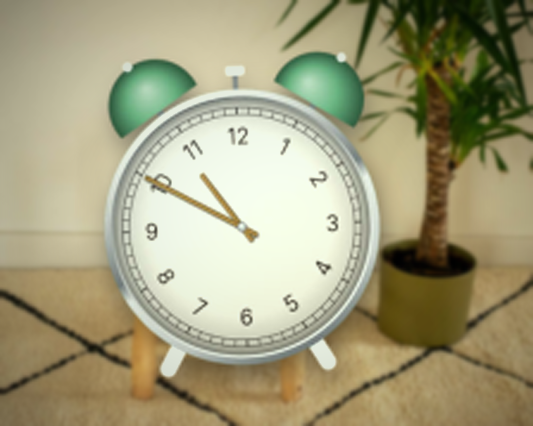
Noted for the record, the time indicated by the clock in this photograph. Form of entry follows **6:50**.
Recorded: **10:50**
